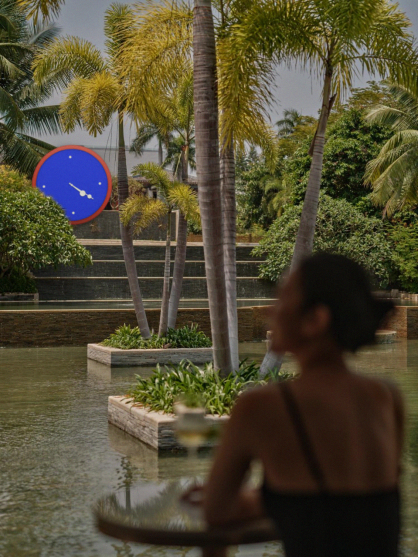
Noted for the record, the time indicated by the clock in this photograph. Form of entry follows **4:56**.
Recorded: **4:21**
